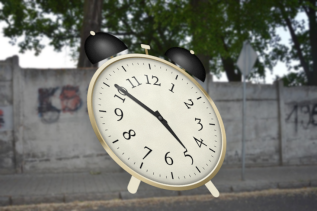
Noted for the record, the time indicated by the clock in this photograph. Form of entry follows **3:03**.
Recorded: **4:51**
